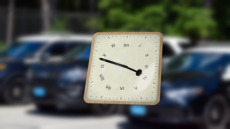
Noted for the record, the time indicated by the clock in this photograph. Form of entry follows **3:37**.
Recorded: **3:48**
